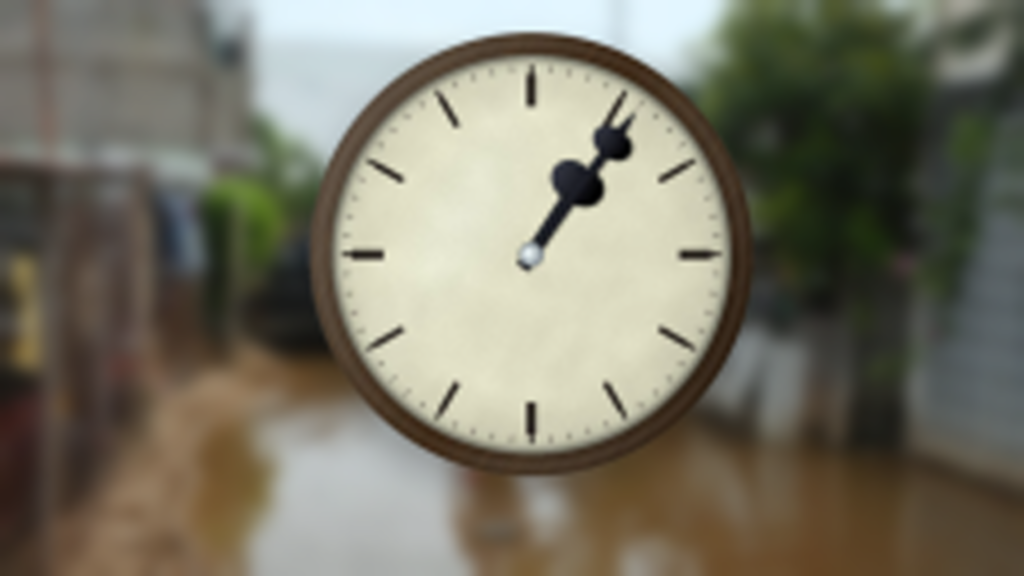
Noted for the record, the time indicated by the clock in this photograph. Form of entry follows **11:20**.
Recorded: **1:06**
